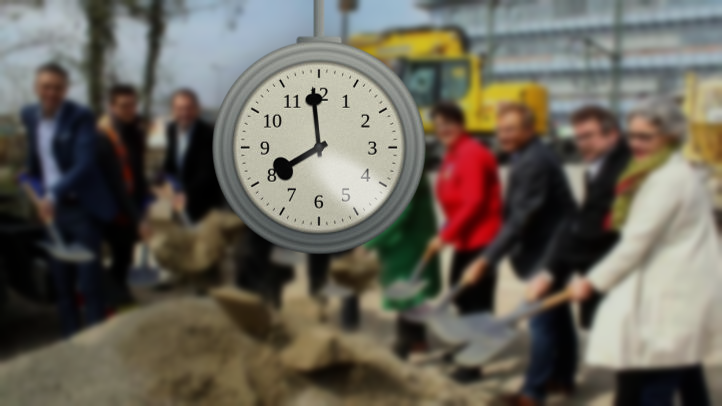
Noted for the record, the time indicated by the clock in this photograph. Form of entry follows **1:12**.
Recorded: **7:59**
